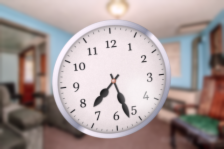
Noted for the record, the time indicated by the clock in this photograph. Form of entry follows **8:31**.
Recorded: **7:27**
